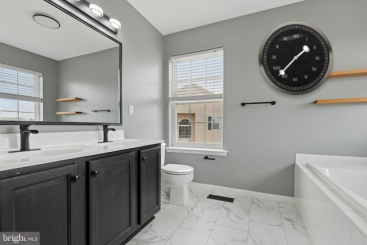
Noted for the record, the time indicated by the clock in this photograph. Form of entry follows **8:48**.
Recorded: **1:37**
